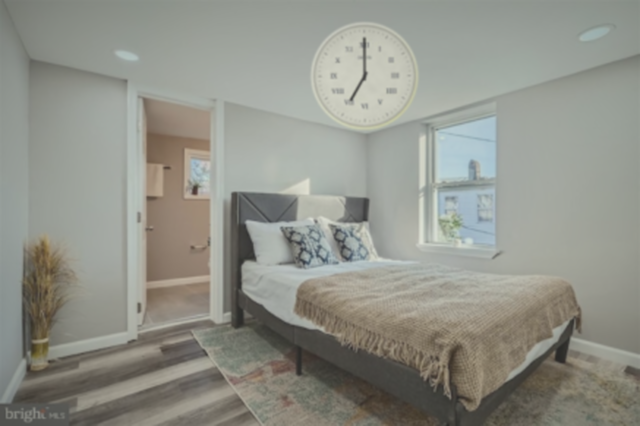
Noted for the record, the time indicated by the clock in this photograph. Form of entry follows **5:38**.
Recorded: **7:00**
